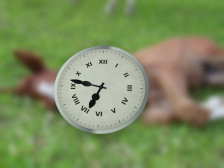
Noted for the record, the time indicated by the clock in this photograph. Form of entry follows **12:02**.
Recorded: **6:47**
